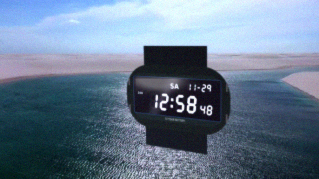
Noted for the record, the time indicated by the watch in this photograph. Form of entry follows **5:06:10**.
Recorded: **12:58:48**
